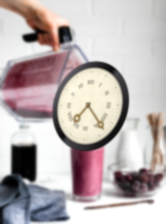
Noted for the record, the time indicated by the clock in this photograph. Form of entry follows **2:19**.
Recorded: **7:23**
